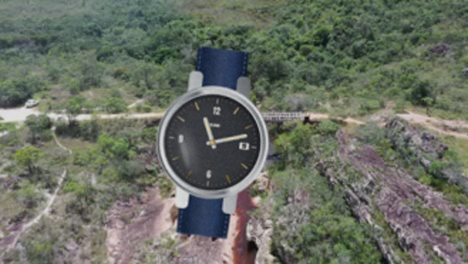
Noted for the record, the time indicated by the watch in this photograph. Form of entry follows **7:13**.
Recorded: **11:12**
